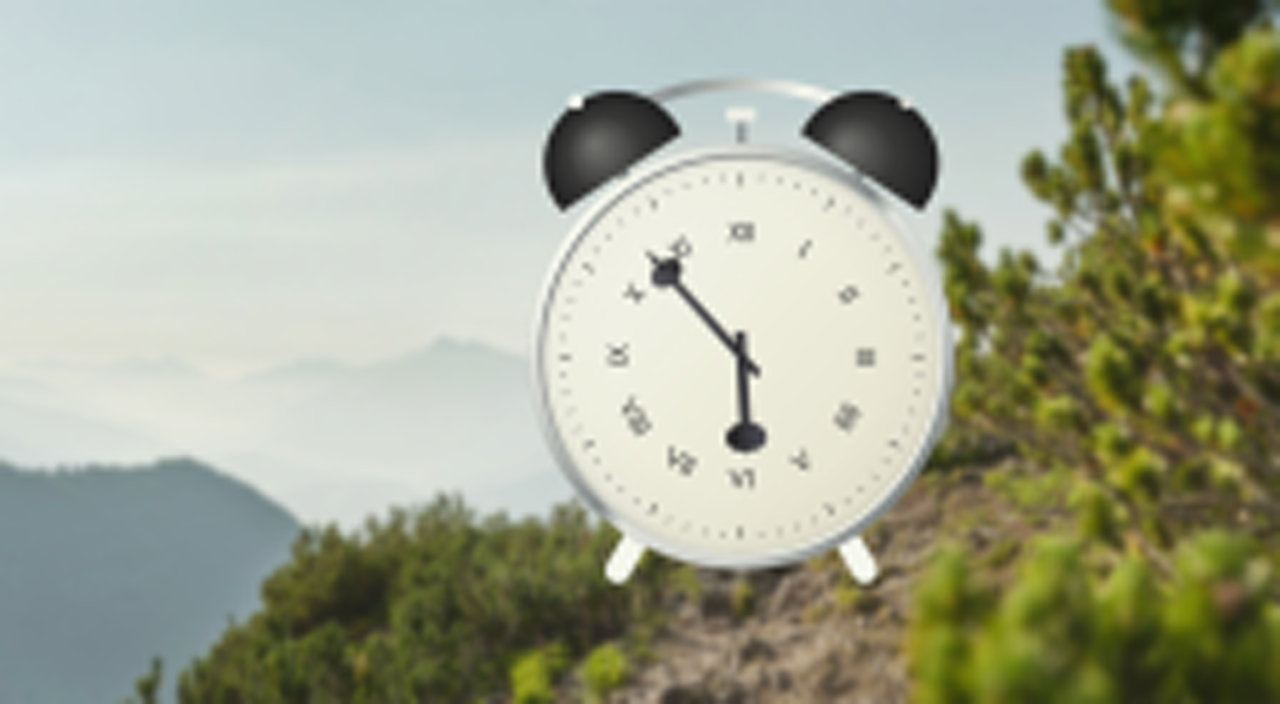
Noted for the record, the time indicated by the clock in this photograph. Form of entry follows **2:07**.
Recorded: **5:53**
